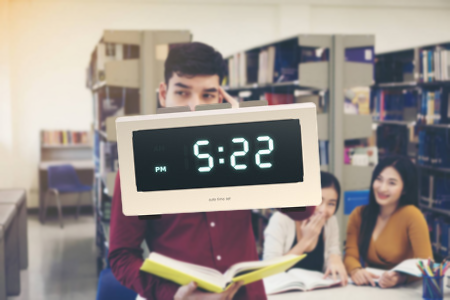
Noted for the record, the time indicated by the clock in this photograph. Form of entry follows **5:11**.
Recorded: **5:22**
